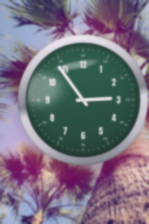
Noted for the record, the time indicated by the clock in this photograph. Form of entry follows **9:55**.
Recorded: **2:54**
